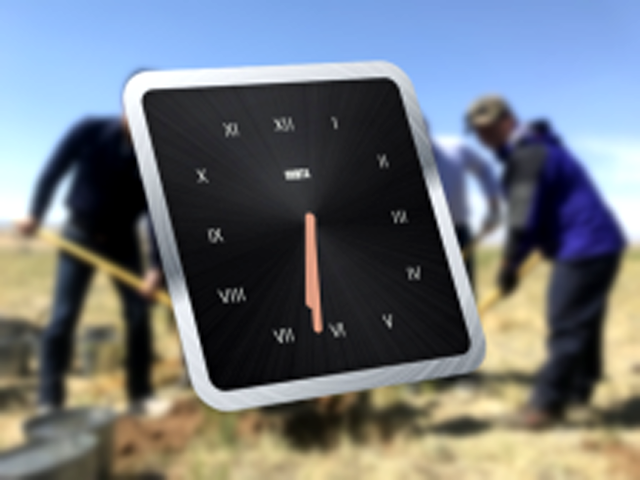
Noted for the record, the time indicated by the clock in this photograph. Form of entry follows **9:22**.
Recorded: **6:32**
